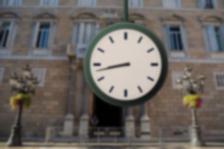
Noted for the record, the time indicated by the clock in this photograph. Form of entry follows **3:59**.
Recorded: **8:43**
